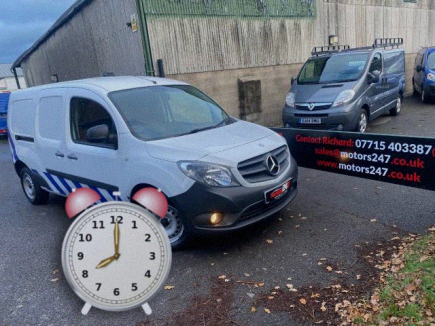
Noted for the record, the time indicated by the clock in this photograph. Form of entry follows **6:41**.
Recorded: **8:00**
